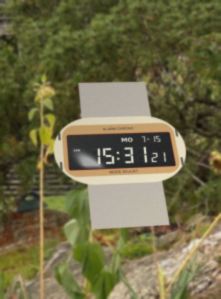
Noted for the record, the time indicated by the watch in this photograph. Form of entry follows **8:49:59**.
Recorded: **15:31:21**
